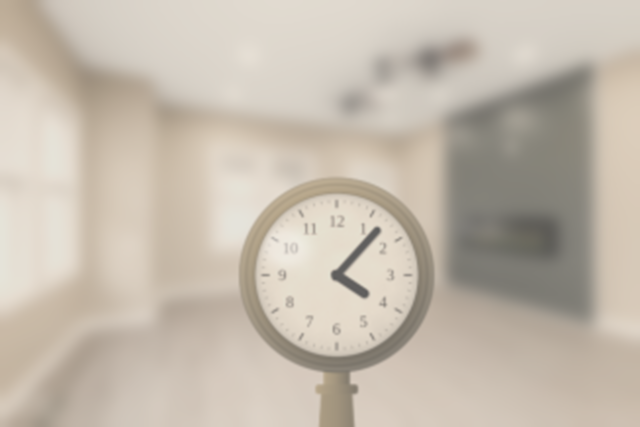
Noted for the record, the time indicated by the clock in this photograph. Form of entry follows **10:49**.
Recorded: **4:07**
